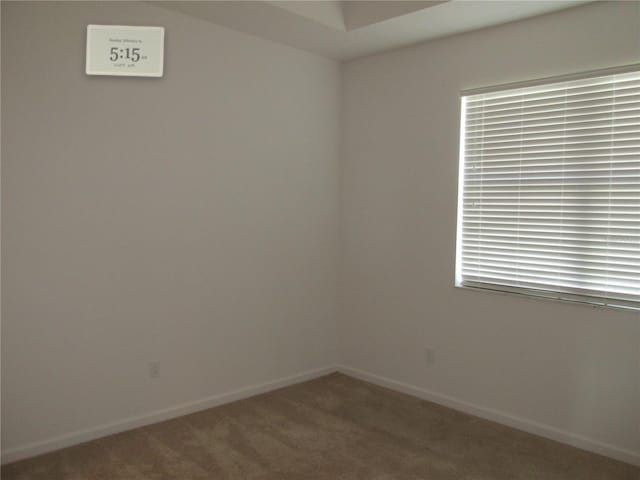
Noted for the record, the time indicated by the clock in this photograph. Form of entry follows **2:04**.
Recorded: **5:15**
